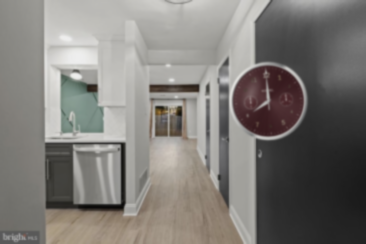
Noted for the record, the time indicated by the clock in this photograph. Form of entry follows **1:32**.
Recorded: **8:00**
